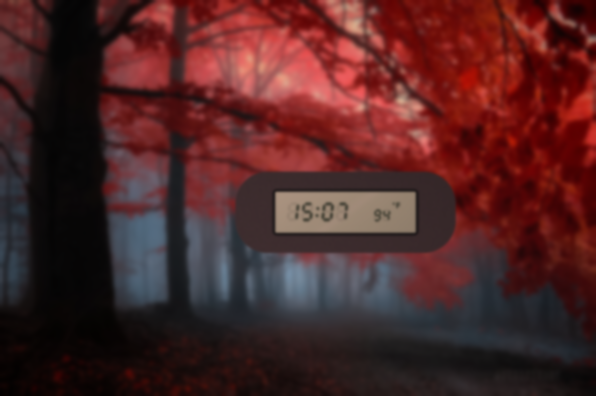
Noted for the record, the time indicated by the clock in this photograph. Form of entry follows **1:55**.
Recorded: **15:07**
